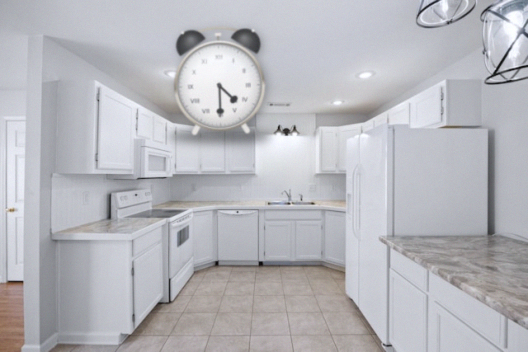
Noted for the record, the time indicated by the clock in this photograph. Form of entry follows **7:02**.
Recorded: **4:30**
